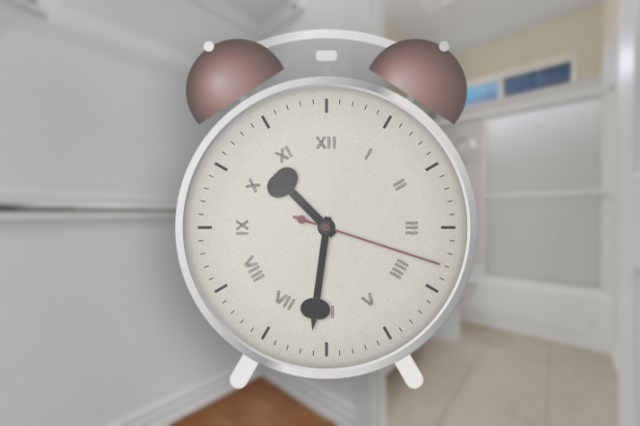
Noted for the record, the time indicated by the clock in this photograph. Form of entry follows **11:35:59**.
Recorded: **10:31:18**
